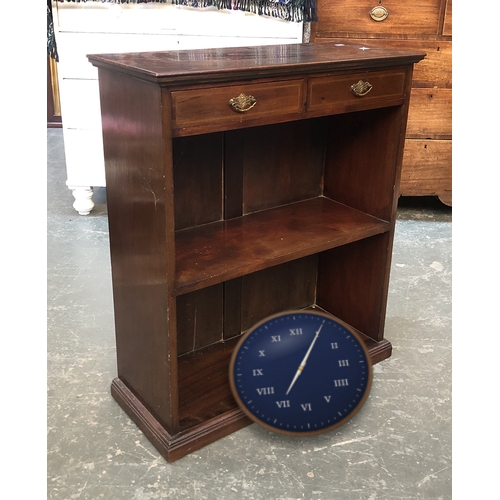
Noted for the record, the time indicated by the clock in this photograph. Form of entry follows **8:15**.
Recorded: **7:05**
